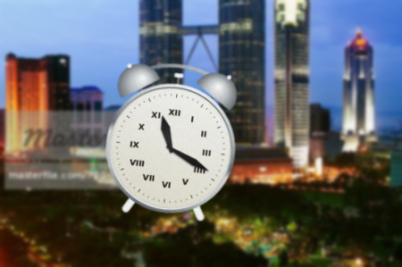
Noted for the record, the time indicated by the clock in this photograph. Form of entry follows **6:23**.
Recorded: **11:19**
